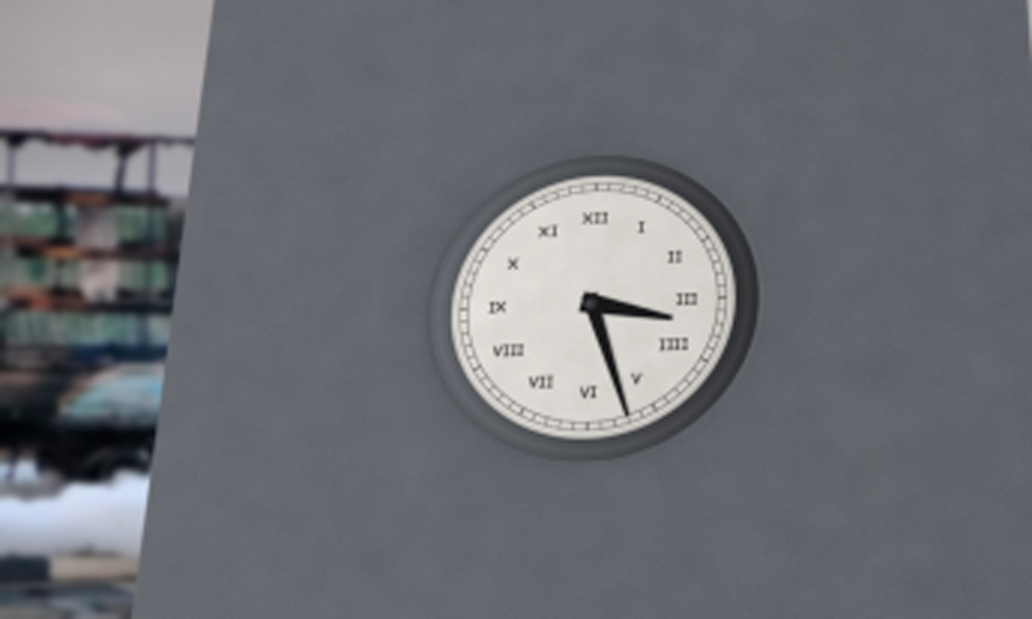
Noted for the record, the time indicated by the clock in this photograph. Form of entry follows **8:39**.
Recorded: **3:27**
